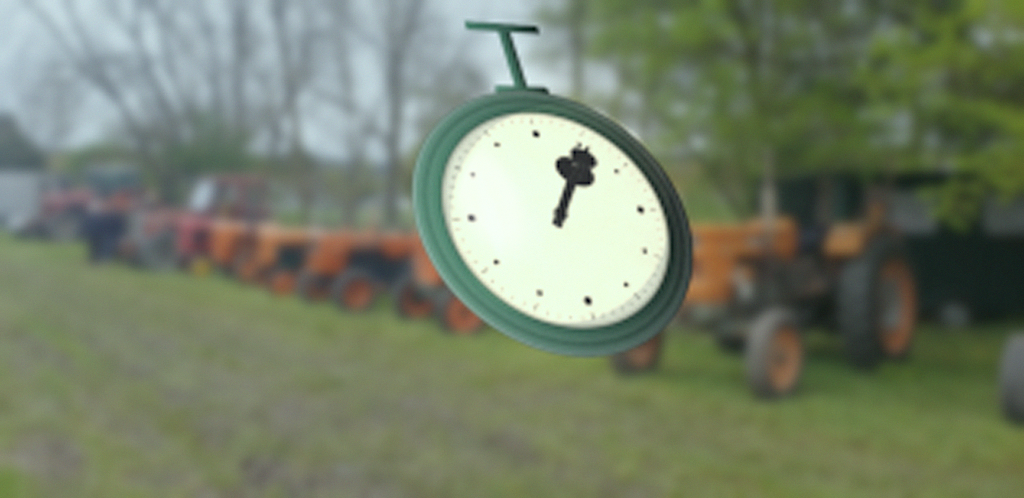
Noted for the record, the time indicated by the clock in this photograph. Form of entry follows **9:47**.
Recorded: **1:06**
